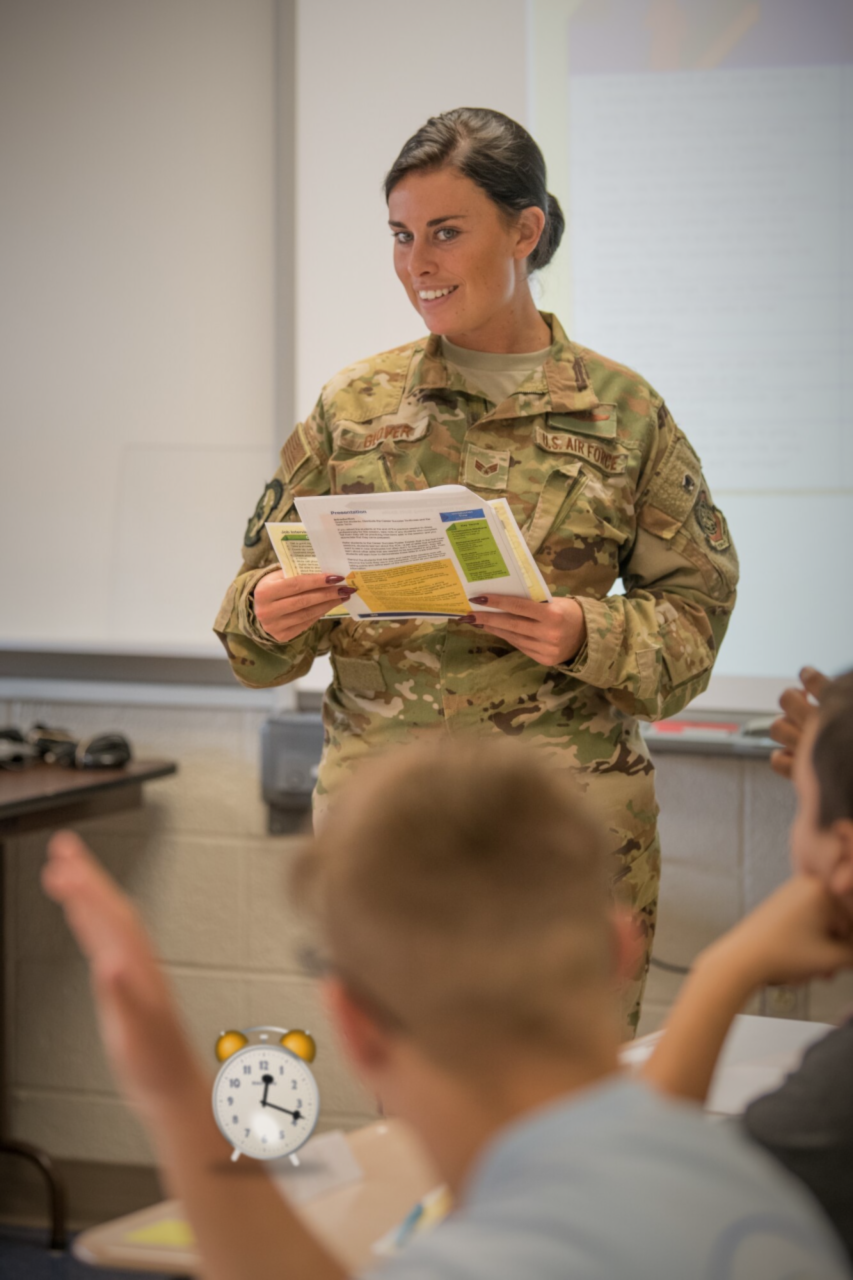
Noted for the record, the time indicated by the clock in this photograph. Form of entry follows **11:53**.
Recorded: **12:18**
